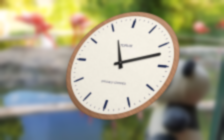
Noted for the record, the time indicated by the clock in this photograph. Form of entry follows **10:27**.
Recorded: **11:12**
